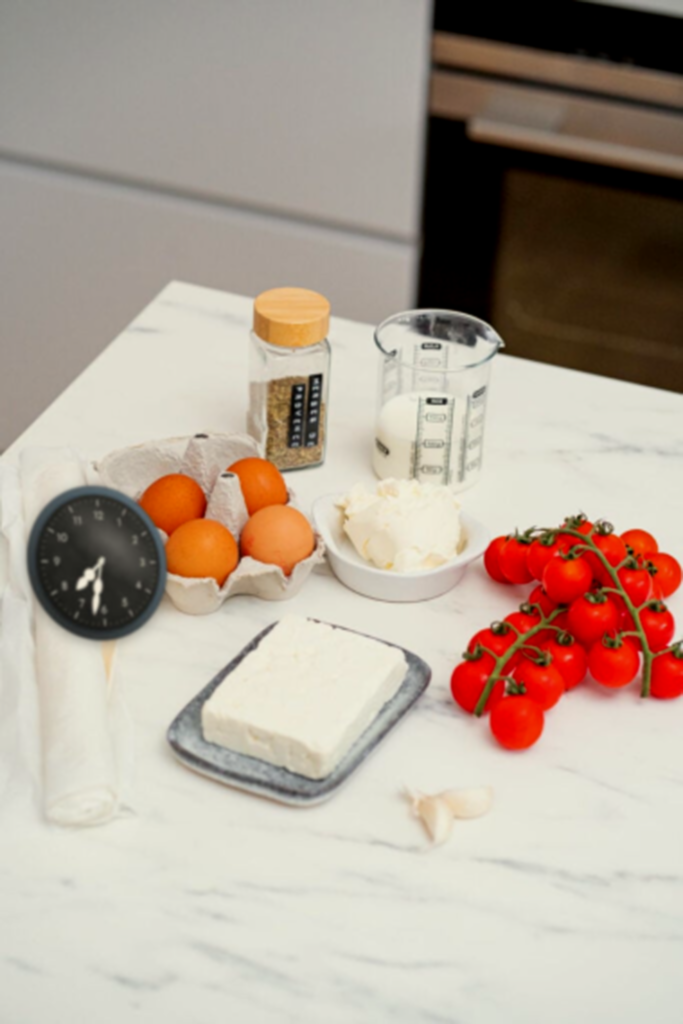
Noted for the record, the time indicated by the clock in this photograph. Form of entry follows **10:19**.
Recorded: **7:32**
